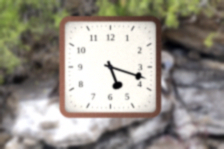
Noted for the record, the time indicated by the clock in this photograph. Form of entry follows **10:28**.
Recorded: **5:18**
